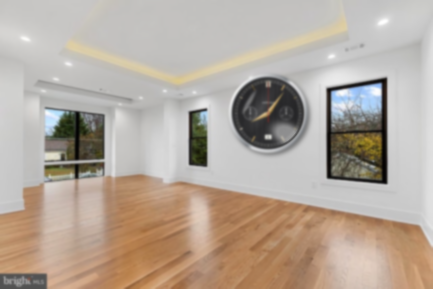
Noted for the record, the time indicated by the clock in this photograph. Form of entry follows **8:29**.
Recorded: **8:06**
